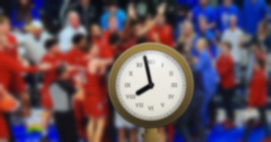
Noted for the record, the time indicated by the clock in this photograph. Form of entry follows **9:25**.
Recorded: **7:58**
